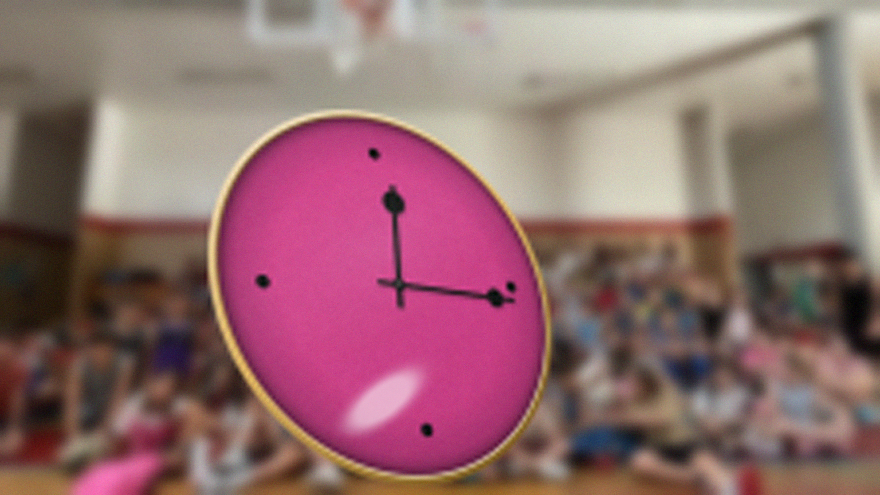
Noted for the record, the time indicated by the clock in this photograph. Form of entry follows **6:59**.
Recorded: **12:16**
